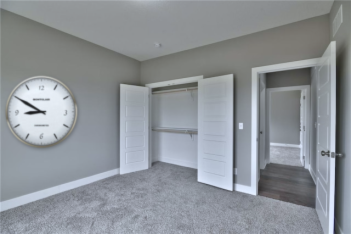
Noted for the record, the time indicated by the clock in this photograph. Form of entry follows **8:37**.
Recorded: **8:50**
